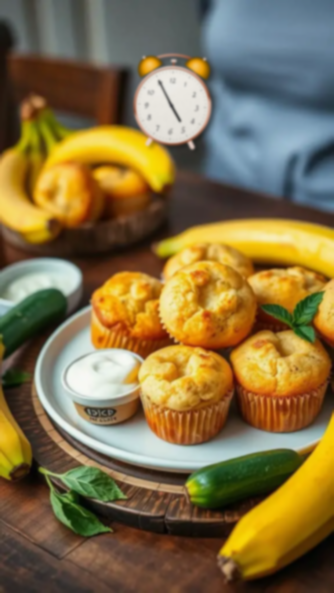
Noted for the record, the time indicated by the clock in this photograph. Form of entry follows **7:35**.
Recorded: **4:55**
